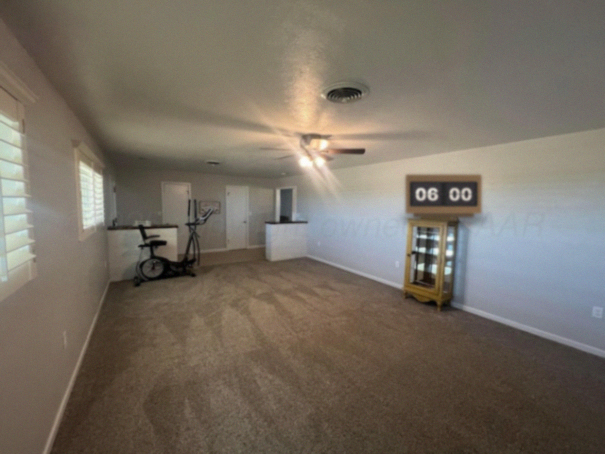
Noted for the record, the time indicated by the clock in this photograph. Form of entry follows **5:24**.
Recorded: **6:00**
